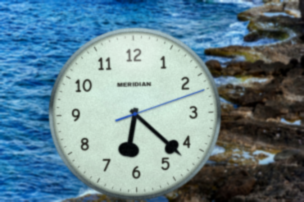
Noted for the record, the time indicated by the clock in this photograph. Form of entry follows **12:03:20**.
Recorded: **6:22:12**
